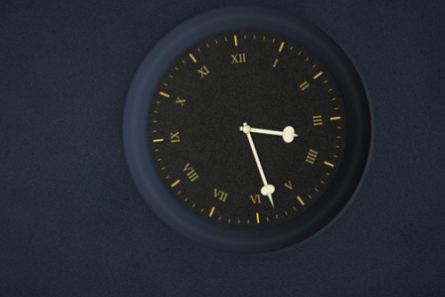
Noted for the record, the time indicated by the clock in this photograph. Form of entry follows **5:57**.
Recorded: **3:28**
